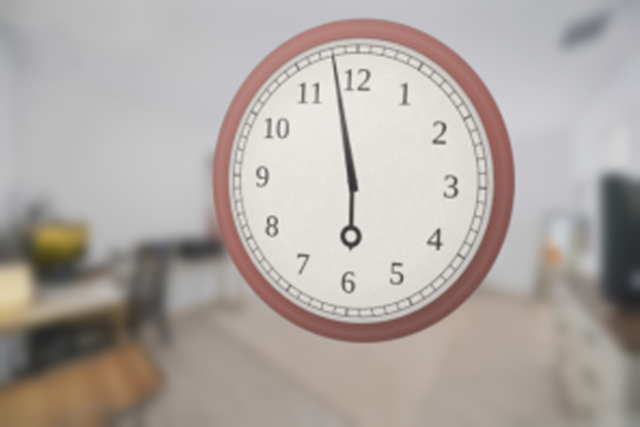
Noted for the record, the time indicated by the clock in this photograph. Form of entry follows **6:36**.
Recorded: **5:58**
